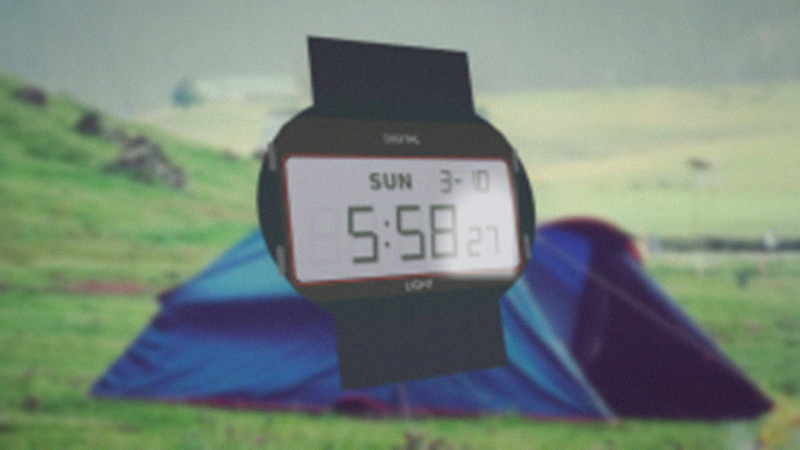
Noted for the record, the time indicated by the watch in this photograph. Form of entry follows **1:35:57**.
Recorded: **5:58:27**
